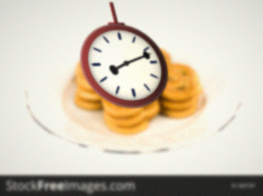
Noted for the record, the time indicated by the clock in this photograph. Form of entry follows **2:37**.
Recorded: **8:12**
